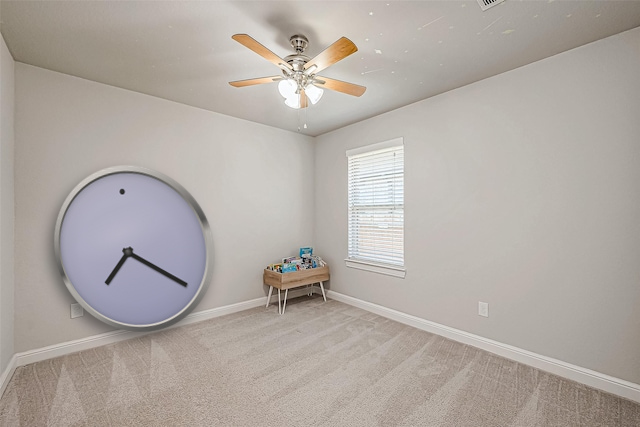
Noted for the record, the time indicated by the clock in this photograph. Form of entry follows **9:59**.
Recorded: **7:20**
